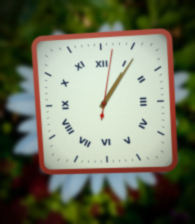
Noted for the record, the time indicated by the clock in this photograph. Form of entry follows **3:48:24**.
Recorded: **1:06:02**
